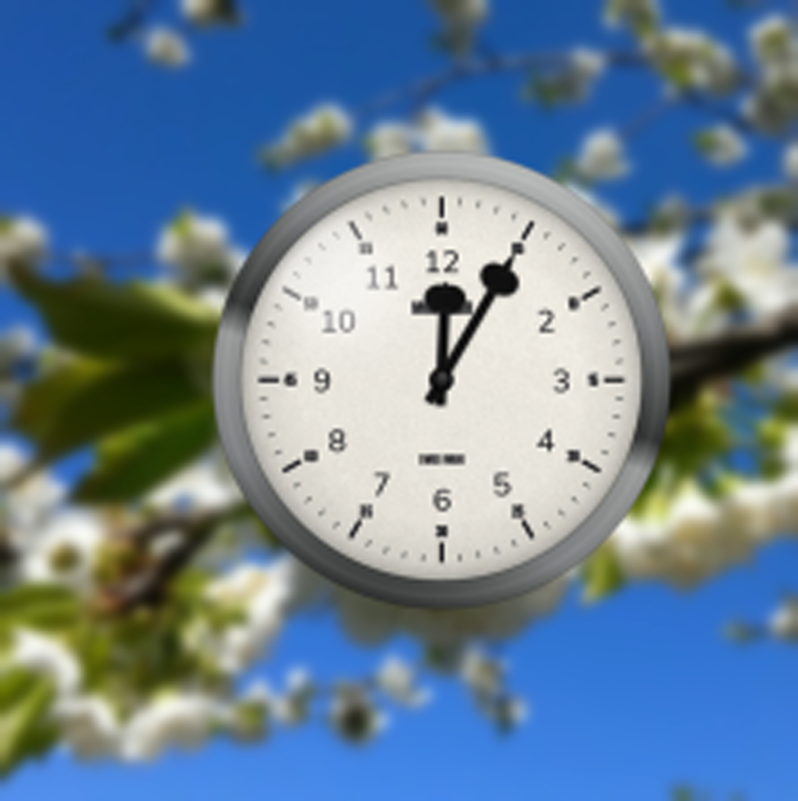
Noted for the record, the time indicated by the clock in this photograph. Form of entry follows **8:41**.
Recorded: **12:05**
